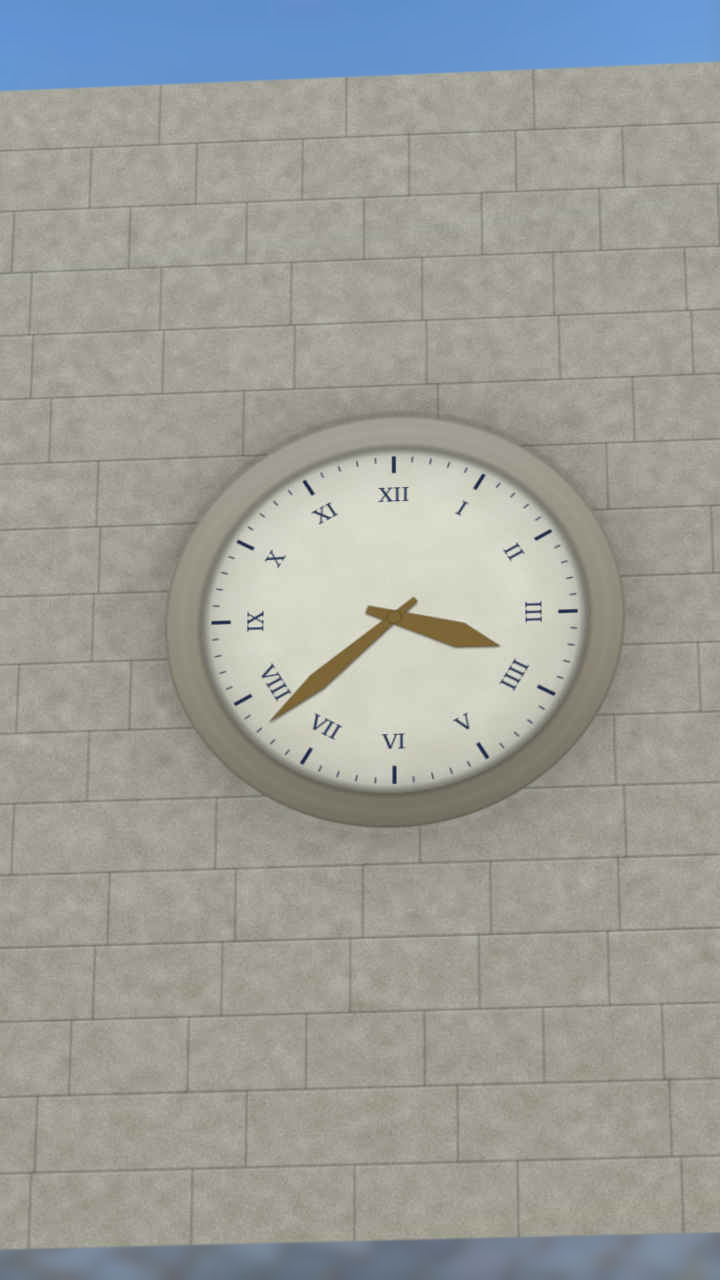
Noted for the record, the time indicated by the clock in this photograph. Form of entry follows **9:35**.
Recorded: **3:38**
